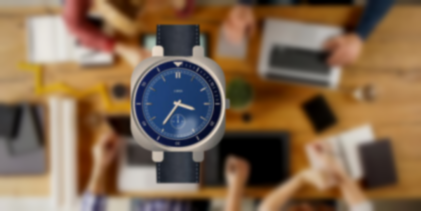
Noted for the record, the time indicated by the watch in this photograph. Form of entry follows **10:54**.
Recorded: **3:36**
